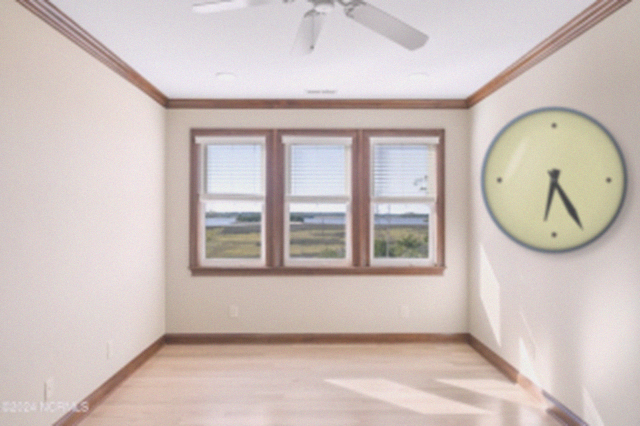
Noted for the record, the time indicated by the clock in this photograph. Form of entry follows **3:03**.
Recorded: **6:25**
